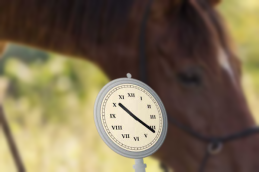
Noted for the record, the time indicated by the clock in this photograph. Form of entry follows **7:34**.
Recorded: **10:21**
